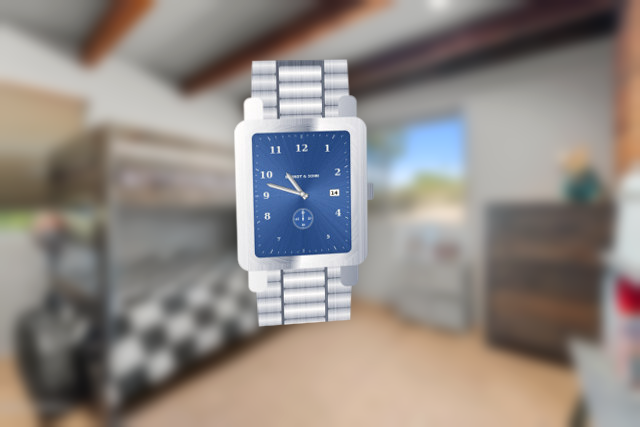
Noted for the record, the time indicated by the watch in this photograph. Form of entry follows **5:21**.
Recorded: **10:48**
